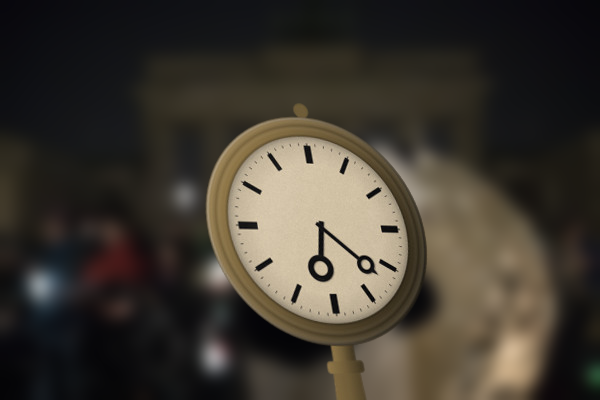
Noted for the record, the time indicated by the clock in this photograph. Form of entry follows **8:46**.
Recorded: **6:22**
